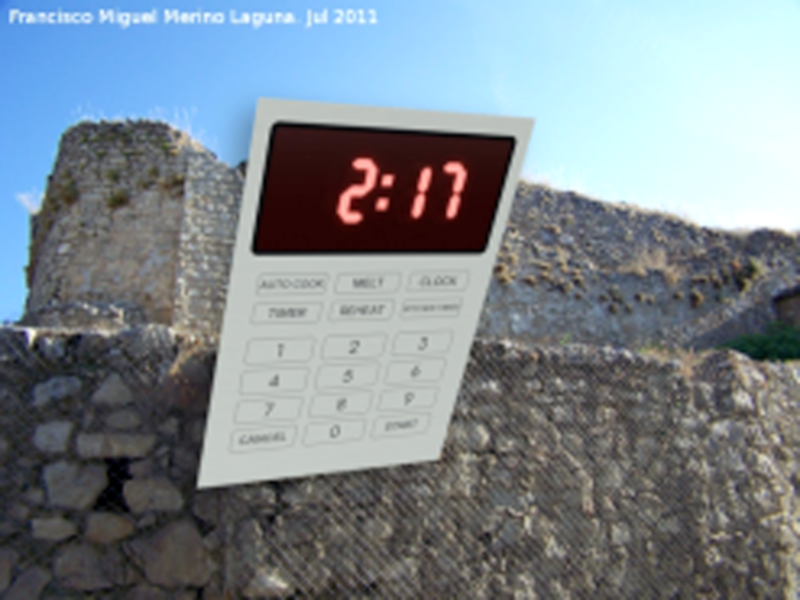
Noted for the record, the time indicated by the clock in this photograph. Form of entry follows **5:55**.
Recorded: **2:17**
